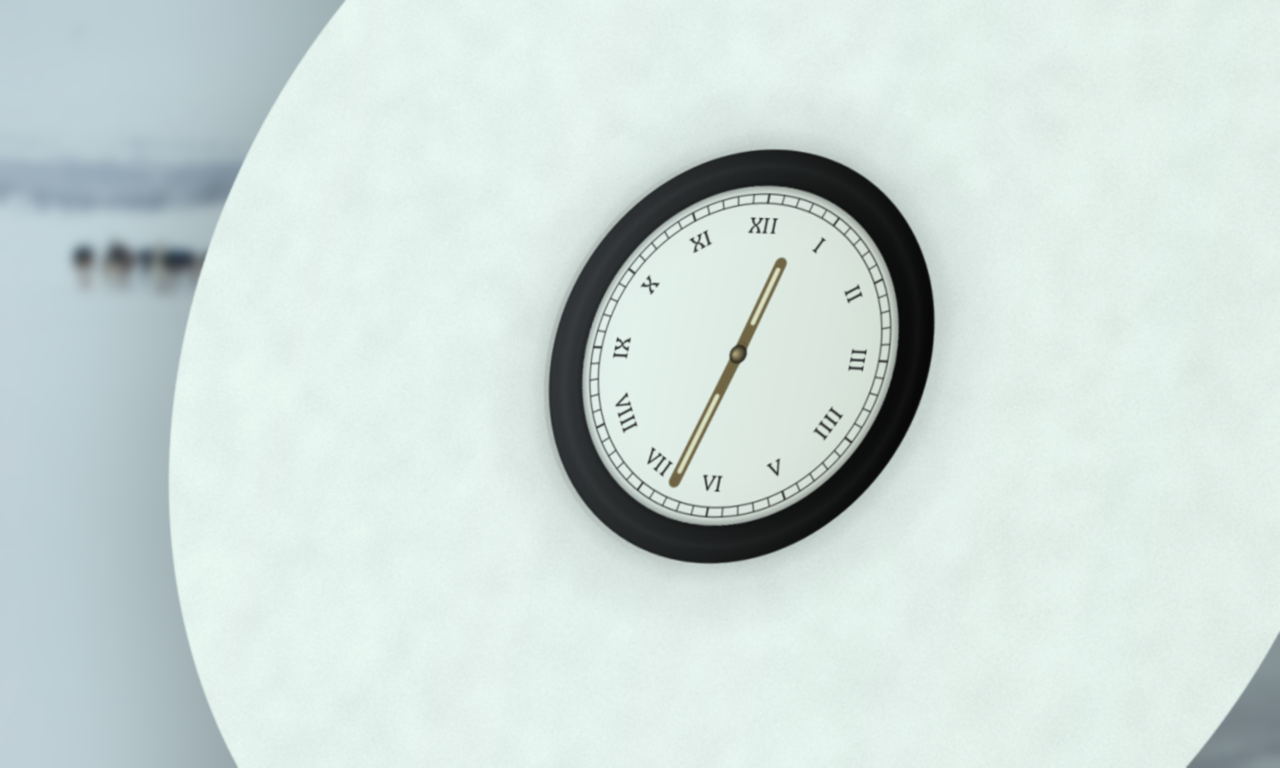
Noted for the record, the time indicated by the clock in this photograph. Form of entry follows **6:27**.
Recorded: **12:33**
